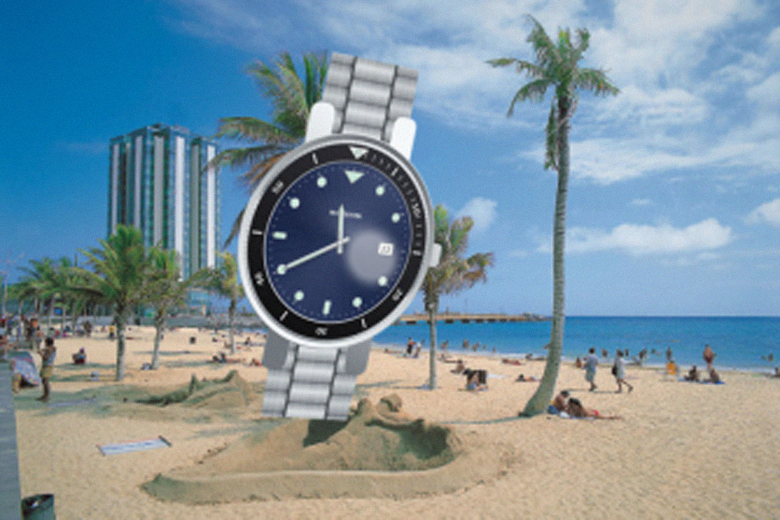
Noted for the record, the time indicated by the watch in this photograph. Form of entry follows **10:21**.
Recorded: **11:40**
